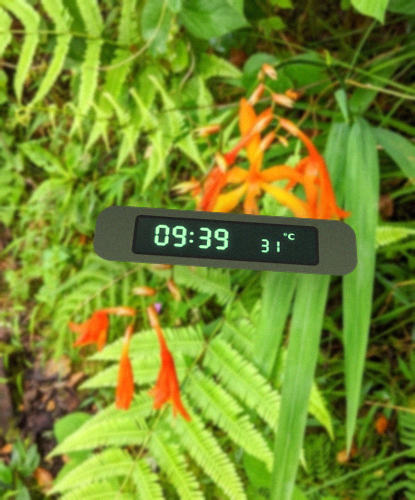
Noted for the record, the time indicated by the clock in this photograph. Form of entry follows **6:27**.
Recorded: **9:39**
